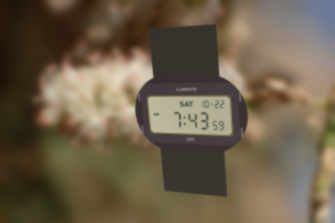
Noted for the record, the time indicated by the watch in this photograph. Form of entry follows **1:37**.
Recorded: **7:43**
